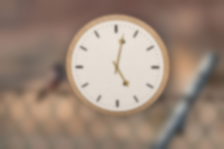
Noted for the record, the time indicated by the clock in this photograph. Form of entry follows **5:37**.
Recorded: **5:02**
